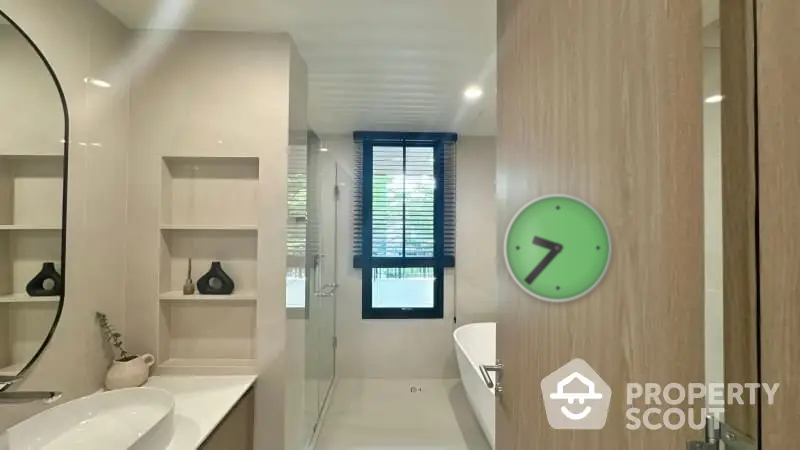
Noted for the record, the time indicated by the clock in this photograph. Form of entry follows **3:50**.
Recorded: **9:37**
